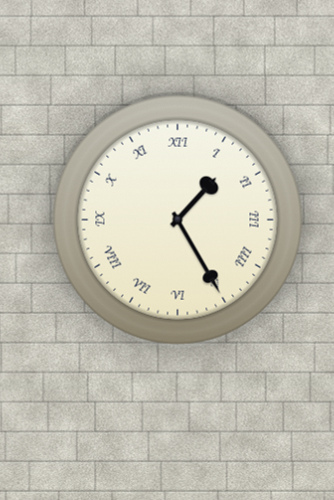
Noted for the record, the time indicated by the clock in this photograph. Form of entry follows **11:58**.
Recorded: **1:25**
